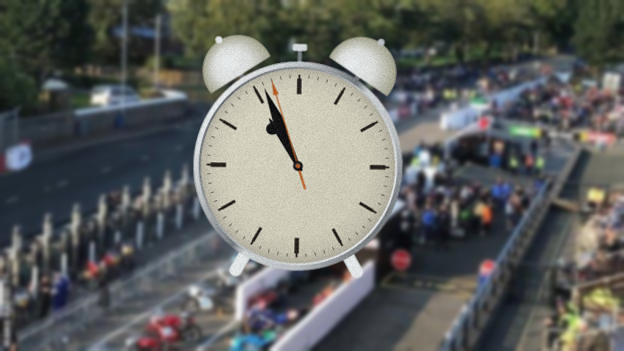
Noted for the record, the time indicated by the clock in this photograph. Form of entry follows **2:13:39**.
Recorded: **10:55:57**
